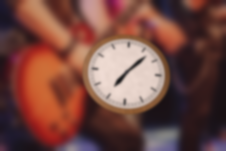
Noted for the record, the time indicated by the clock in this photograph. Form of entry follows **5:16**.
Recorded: **7:07**
